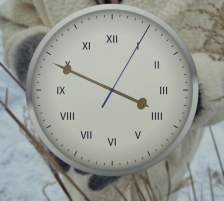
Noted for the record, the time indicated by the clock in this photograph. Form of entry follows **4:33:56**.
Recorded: **3:49:05**
